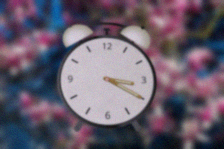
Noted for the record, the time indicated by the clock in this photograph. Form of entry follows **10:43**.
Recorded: **3:20**
